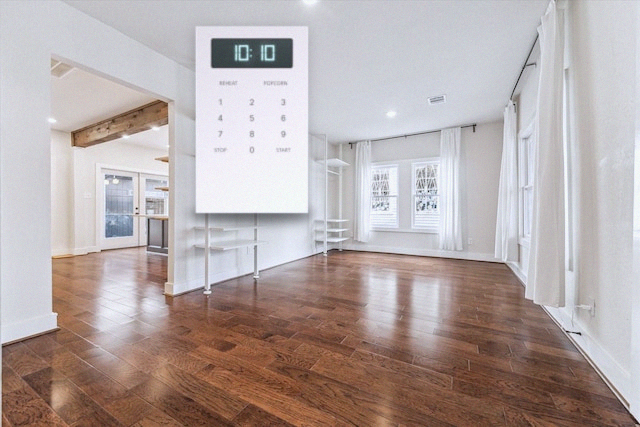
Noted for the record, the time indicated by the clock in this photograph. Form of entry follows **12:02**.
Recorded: **10:10**
